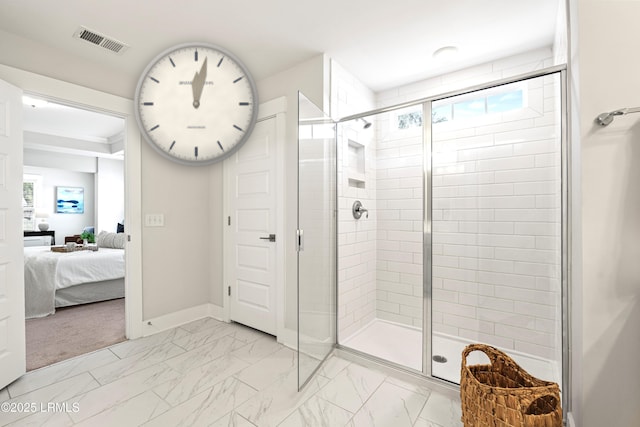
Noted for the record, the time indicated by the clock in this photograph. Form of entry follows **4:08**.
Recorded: **12:02**
